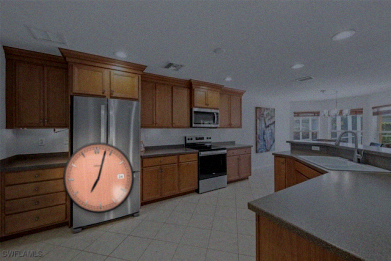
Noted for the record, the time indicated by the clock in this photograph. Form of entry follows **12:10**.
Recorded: **7:03**
